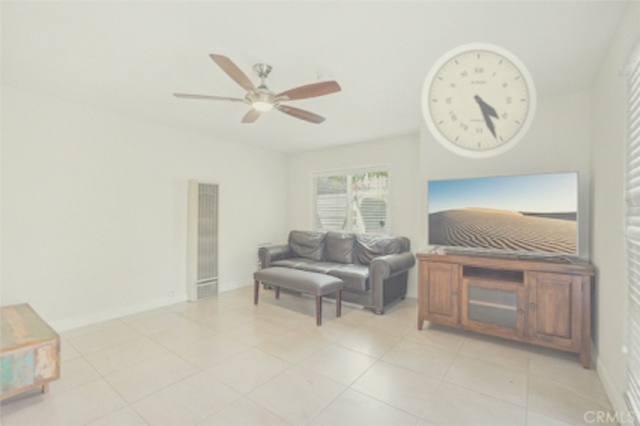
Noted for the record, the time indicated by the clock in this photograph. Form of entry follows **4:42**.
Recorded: **4:26**
